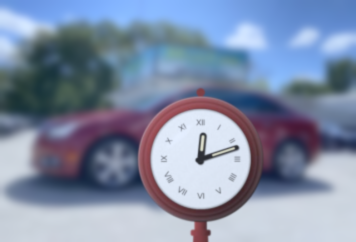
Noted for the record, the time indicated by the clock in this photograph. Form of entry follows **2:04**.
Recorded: **12:12**
